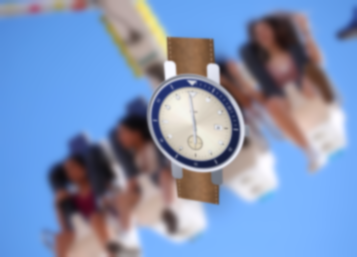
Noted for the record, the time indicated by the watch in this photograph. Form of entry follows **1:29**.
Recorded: **5:59**
